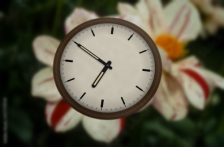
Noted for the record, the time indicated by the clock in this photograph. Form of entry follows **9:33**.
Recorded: **6:50**
